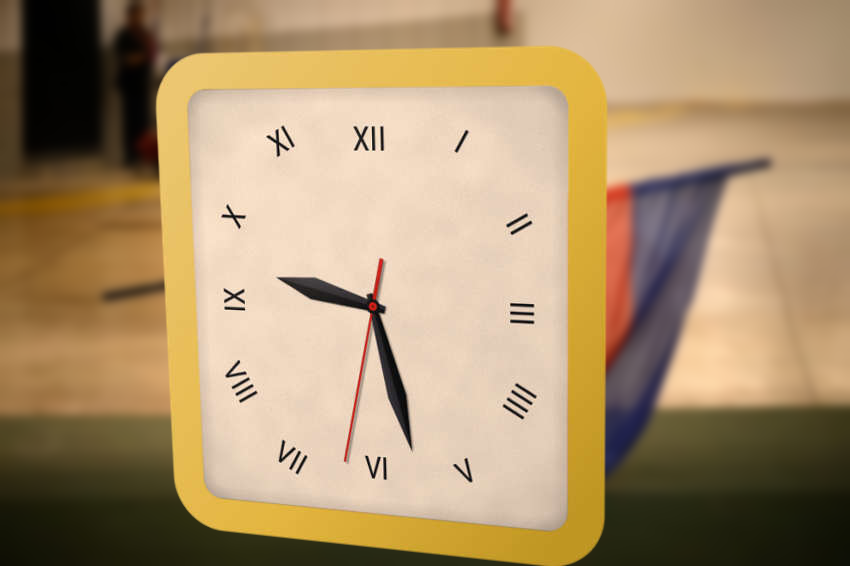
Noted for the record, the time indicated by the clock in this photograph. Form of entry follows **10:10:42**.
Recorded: **9:27:32**
